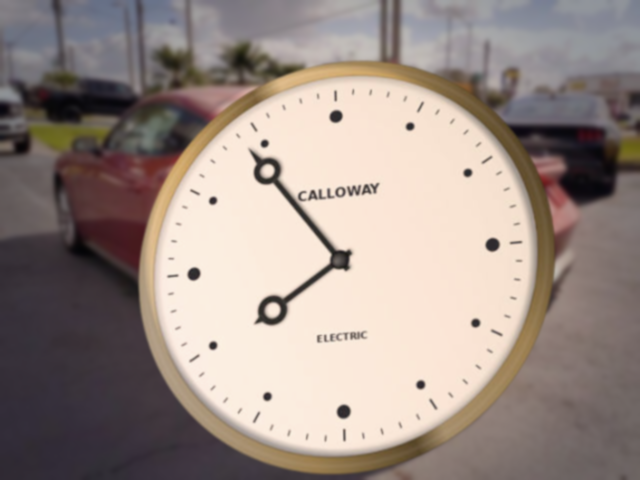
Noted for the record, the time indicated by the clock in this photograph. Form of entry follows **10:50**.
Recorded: **7:54**
